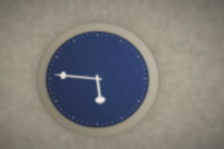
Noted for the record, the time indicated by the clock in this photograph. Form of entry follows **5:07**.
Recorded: **5:46**
